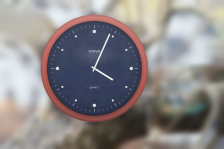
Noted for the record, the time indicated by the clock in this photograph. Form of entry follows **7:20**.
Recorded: **4:04**
